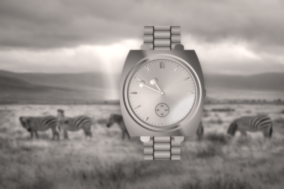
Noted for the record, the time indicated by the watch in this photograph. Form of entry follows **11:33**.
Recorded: **10:49**
